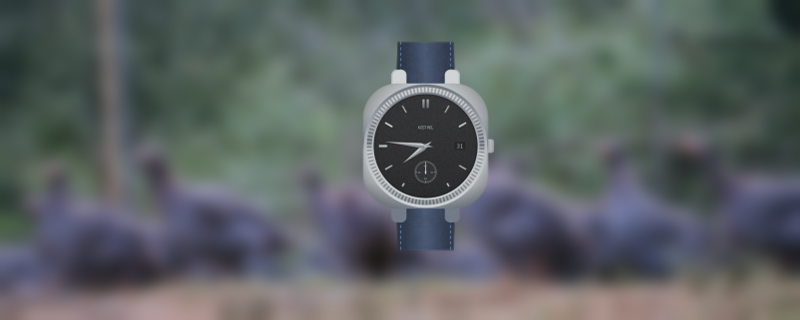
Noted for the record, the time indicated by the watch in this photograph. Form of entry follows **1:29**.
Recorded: **7:46**
